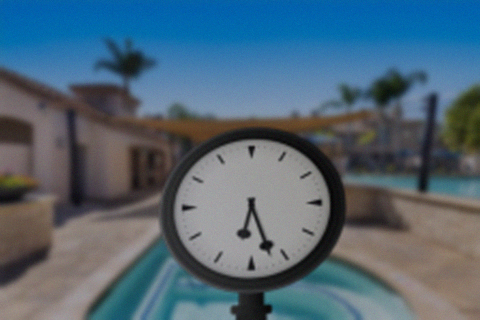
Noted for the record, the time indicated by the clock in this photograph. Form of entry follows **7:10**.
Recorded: **6:27**
